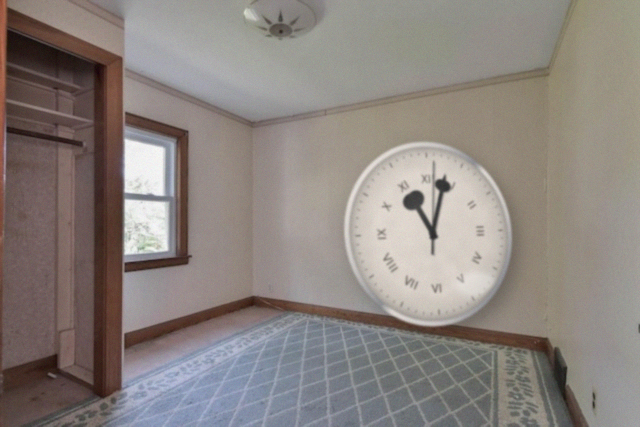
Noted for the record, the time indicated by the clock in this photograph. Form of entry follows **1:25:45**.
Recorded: **11:03:01**
